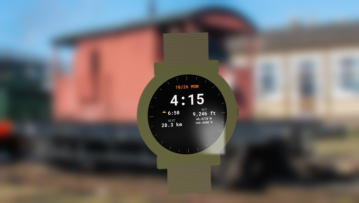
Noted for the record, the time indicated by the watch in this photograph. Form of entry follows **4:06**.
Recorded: **4:15**
